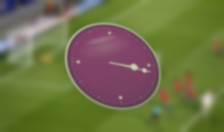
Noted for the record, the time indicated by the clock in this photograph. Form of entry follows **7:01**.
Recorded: **3:17**
